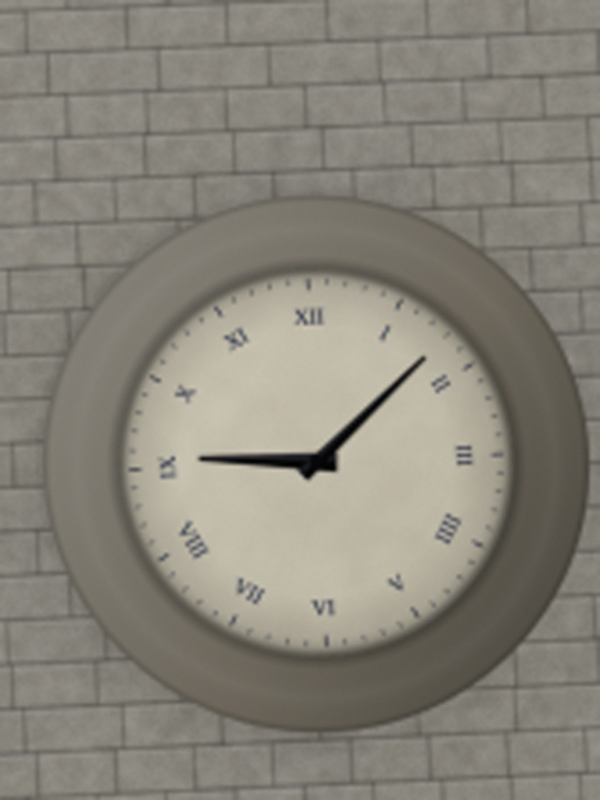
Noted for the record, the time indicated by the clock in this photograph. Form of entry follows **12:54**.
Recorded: **9:08**
